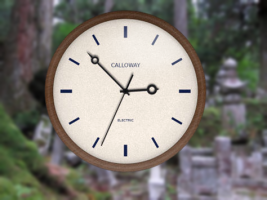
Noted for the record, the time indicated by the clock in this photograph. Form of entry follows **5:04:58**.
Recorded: **2:52:34**
